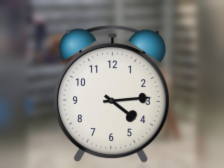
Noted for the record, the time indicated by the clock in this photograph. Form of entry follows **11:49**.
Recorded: **4:14**
